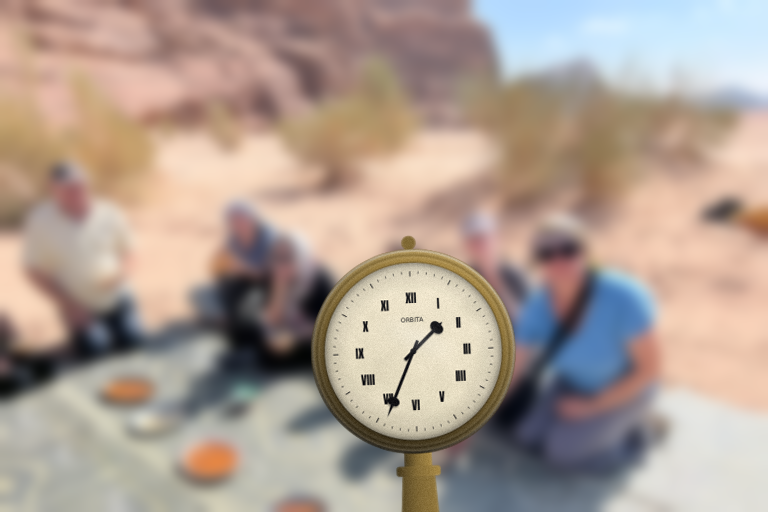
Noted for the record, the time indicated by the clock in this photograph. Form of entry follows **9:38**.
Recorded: **1:34**
